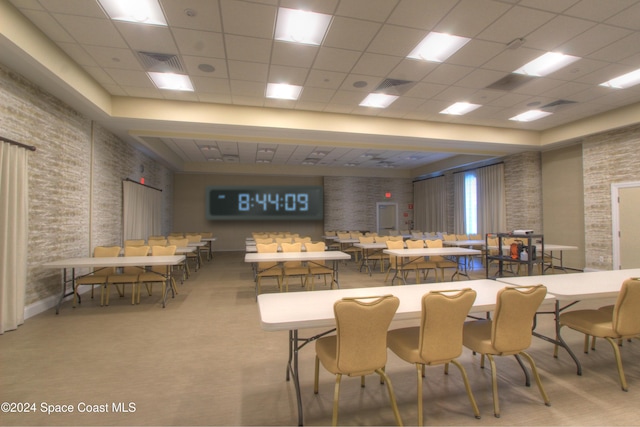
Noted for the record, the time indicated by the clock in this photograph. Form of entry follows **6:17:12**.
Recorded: **8:44:09**
